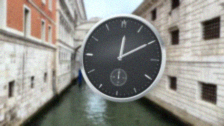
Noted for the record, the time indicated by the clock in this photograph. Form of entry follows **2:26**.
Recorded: **12:10**
